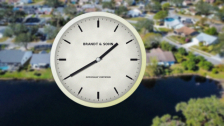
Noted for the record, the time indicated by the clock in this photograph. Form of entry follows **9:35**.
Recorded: **1:40**
